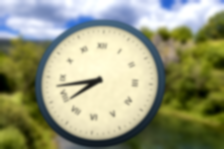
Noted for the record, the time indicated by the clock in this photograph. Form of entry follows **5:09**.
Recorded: **7:43**
